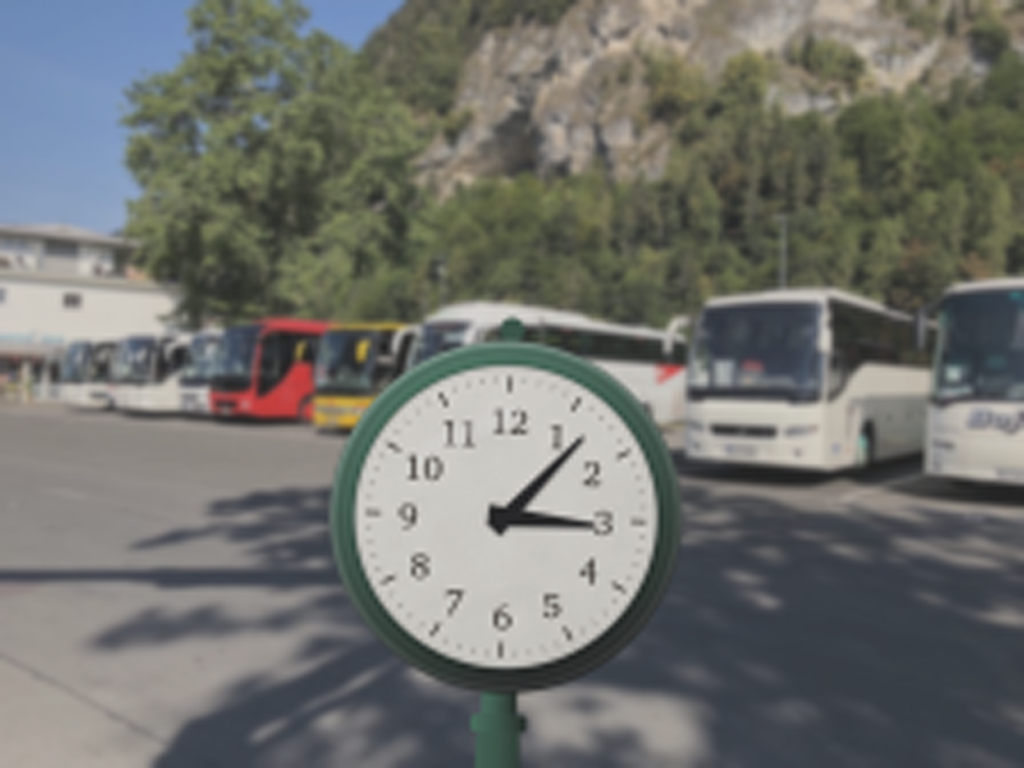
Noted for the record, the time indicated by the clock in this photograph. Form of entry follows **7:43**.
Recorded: **3:07**
